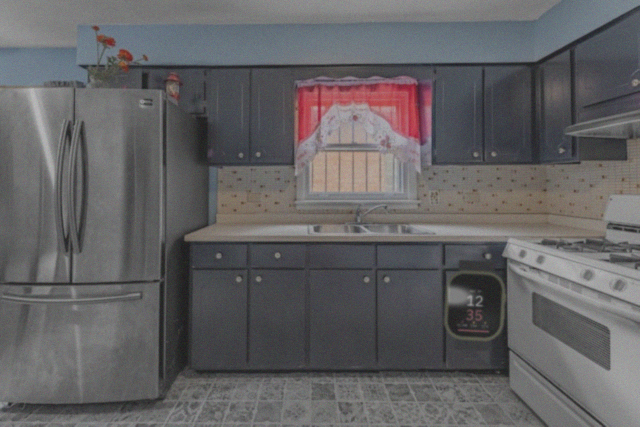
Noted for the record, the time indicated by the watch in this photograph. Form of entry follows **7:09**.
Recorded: **12:35**
